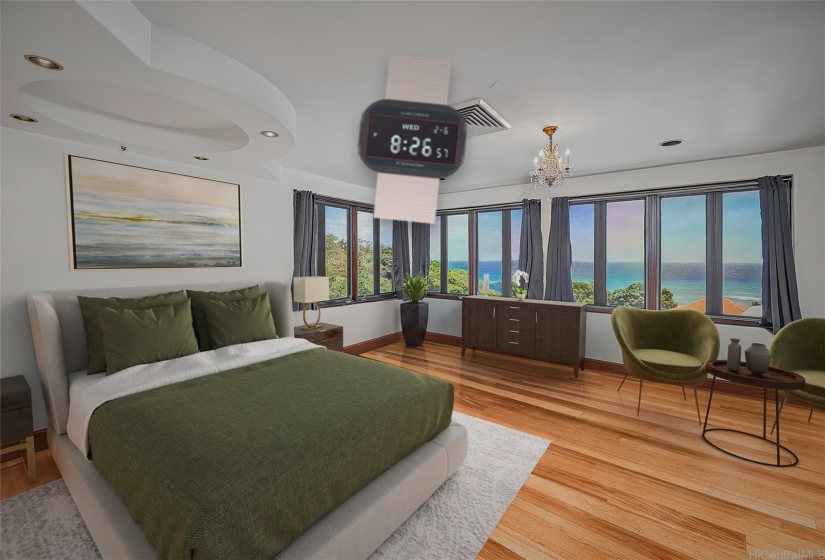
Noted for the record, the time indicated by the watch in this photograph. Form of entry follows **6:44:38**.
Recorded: **8:26:57**
